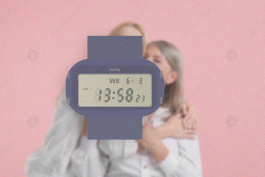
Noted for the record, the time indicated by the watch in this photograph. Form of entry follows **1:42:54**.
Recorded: **13:58:21**
